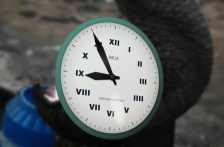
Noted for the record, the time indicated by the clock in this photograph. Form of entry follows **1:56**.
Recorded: **8:55**
